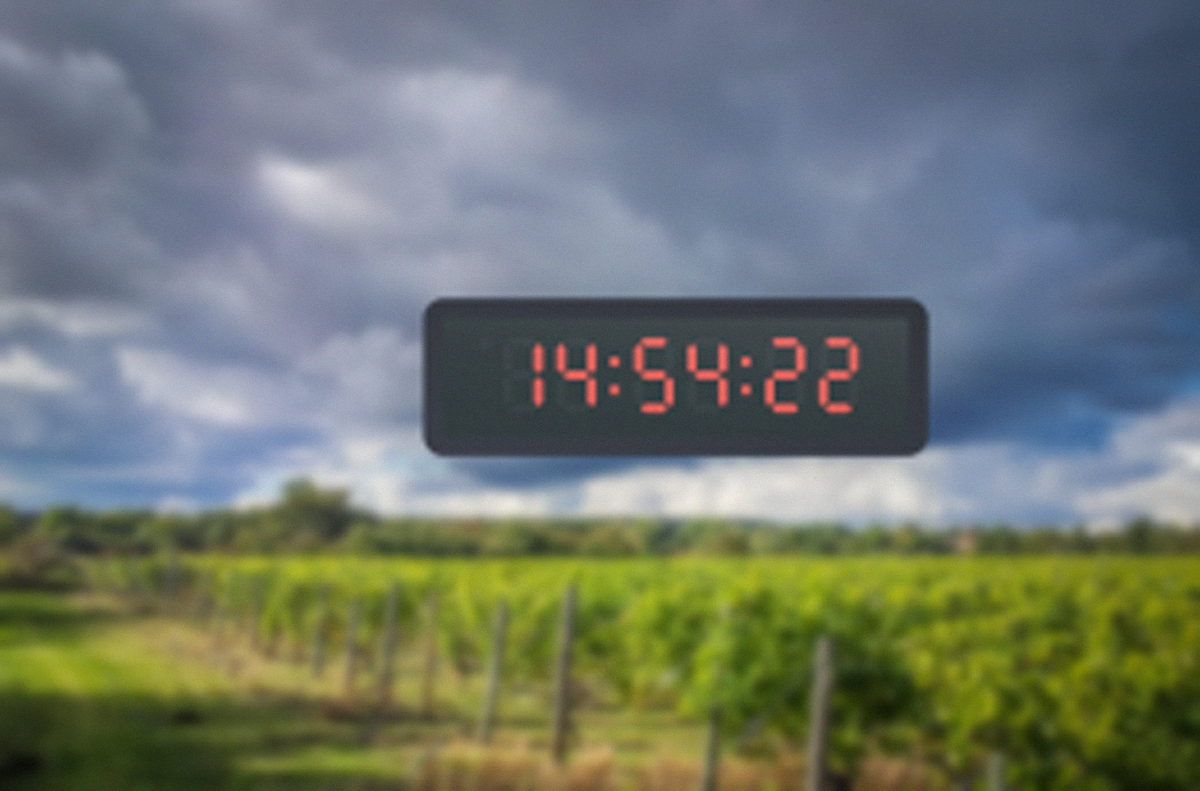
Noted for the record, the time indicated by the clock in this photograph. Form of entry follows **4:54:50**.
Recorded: **14:54:22**
